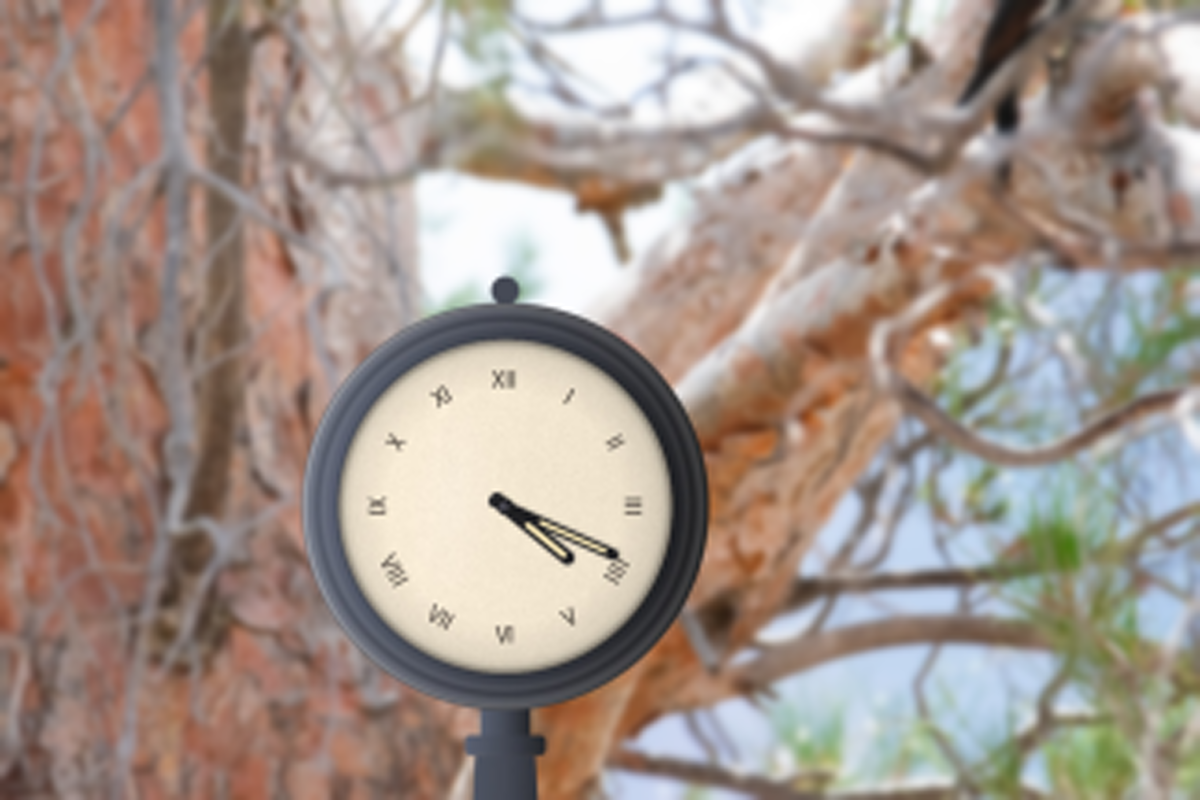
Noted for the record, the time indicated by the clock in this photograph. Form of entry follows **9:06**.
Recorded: **4:19**
